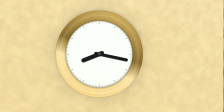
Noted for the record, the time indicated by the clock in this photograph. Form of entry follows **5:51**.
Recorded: **8:17**
